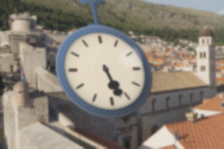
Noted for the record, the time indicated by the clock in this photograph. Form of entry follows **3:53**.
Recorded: **5:27**
